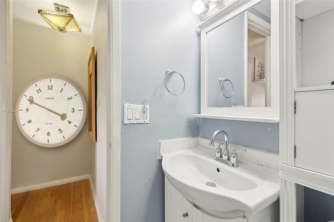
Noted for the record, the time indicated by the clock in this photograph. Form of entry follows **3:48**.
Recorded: **3:49**
